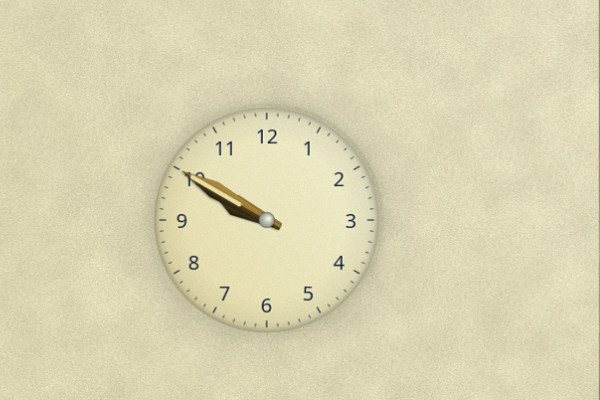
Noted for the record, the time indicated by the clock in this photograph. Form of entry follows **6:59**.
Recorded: **9:50**
